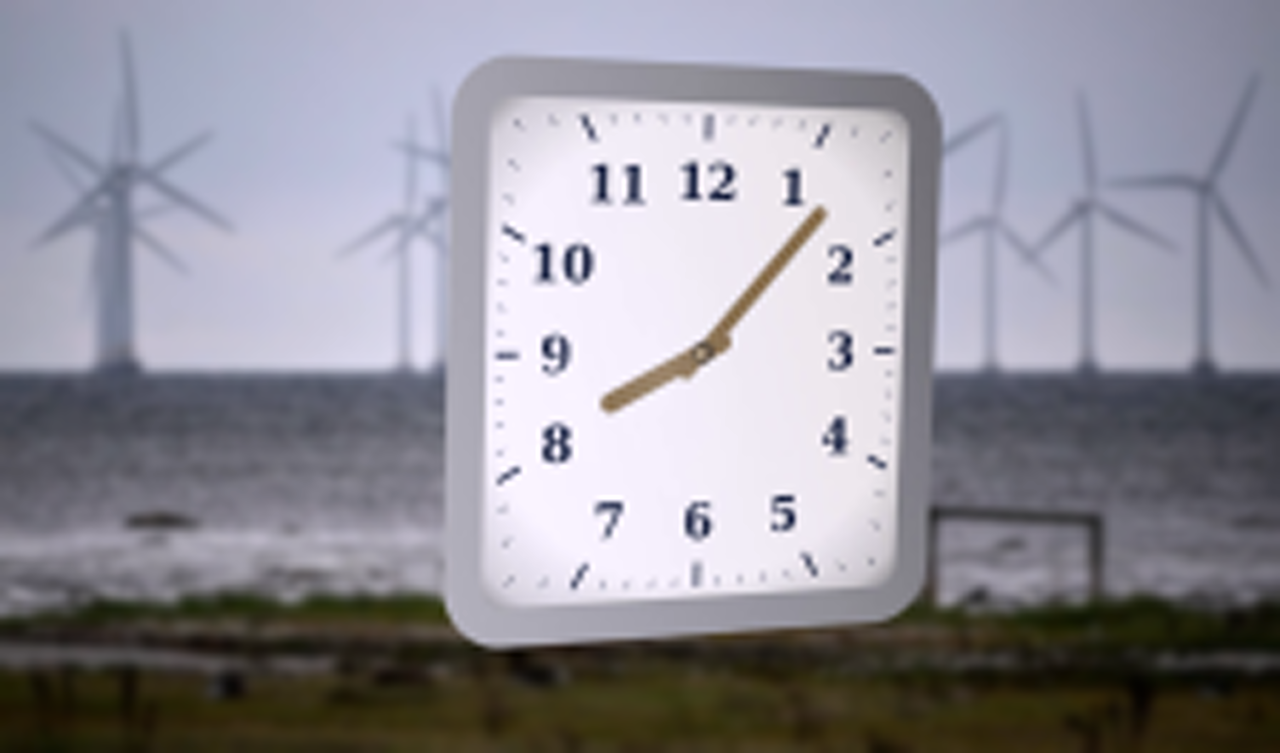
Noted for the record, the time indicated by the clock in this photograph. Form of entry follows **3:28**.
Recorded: **8:07**
